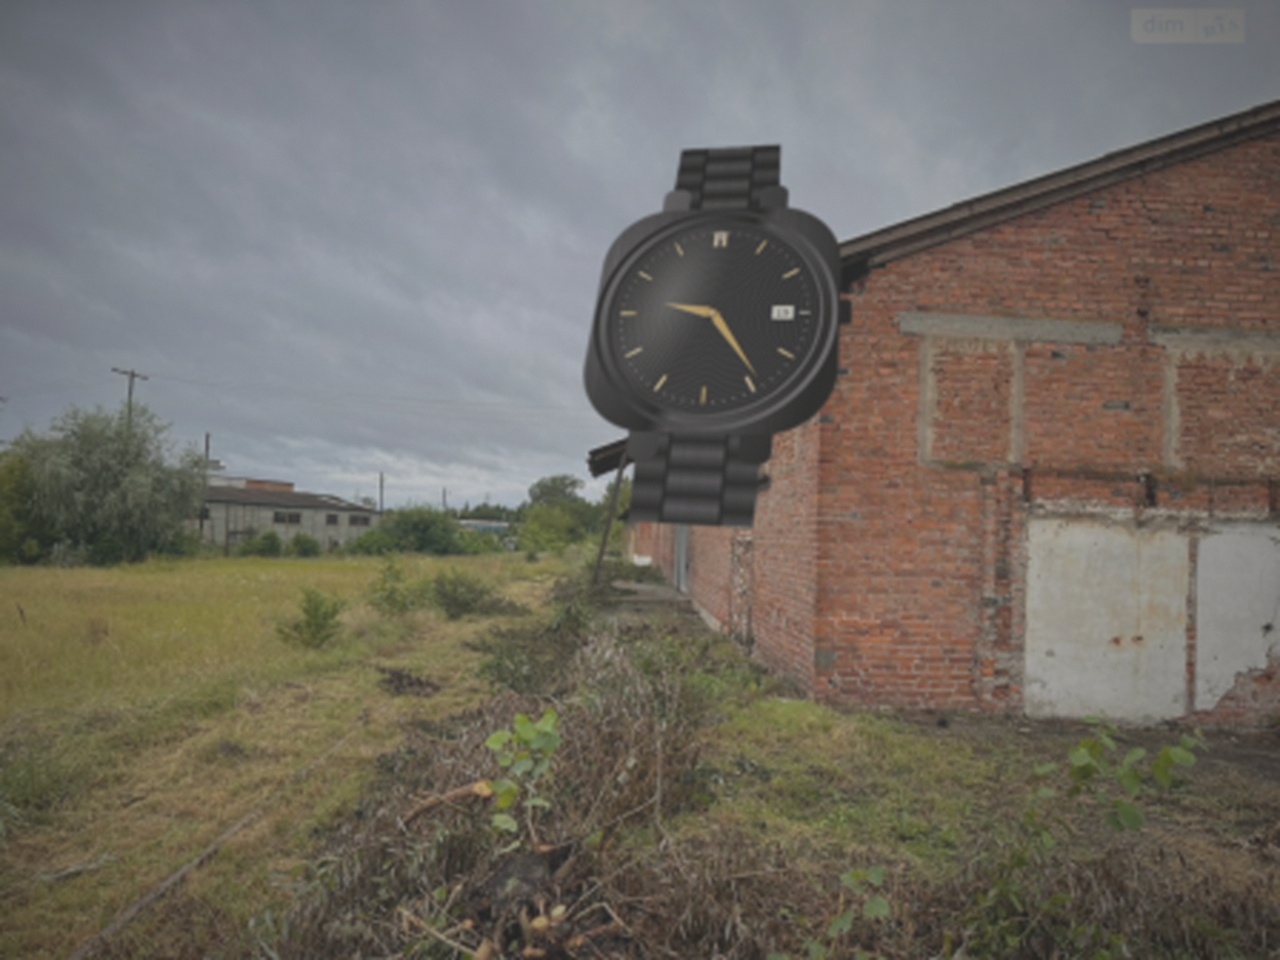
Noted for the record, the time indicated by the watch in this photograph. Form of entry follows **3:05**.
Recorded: **9:24**
